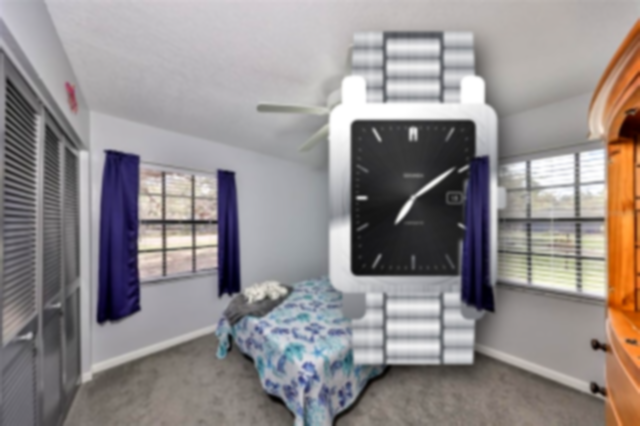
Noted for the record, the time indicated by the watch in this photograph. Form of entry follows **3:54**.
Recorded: **7:09**
